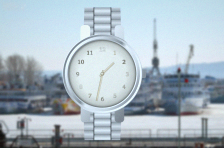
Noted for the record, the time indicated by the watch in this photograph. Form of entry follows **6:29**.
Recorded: **1:32**
